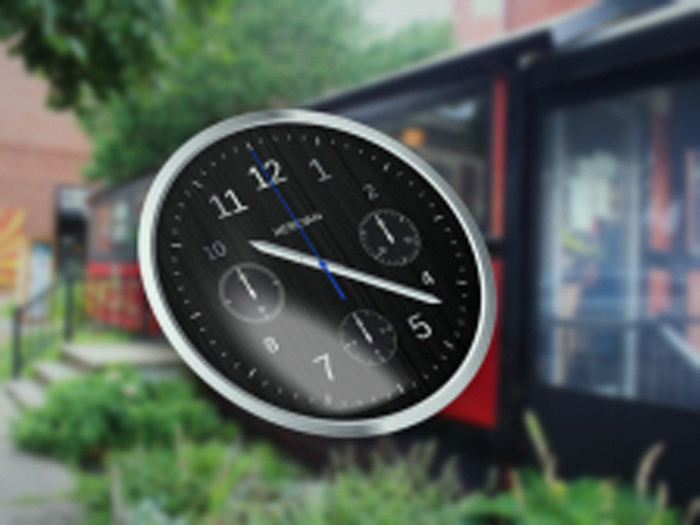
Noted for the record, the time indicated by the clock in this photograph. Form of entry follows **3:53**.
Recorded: **10:22**
